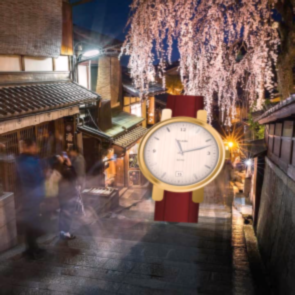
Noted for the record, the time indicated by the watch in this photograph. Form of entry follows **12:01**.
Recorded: **11:12**
